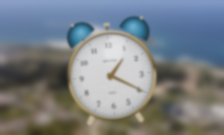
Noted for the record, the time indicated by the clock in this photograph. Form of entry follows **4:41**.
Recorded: **1:20**
